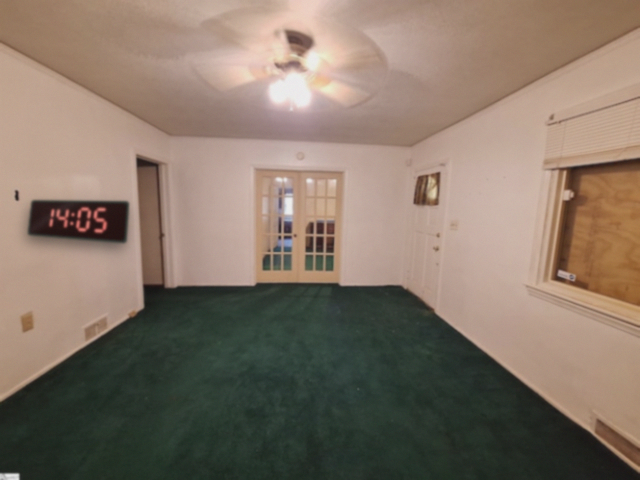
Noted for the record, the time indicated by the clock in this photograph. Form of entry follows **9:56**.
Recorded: **14:05**
